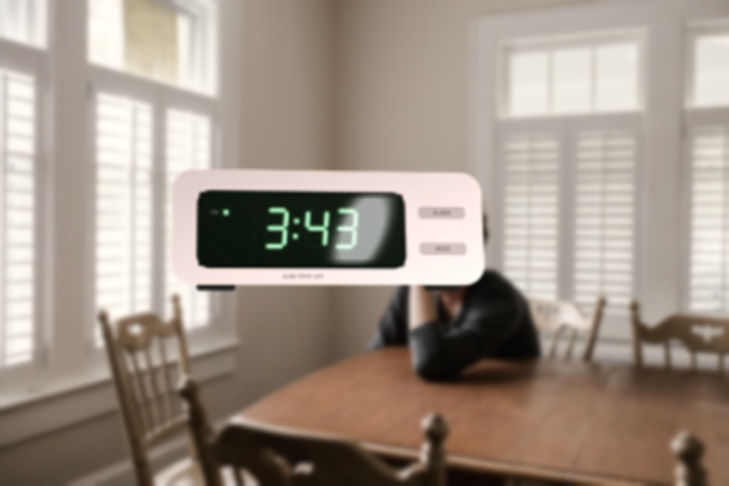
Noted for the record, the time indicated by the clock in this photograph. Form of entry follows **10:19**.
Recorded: **3:43**
